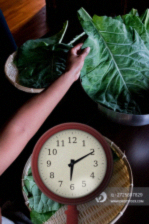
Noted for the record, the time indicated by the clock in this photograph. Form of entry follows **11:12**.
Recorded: **6:10**
